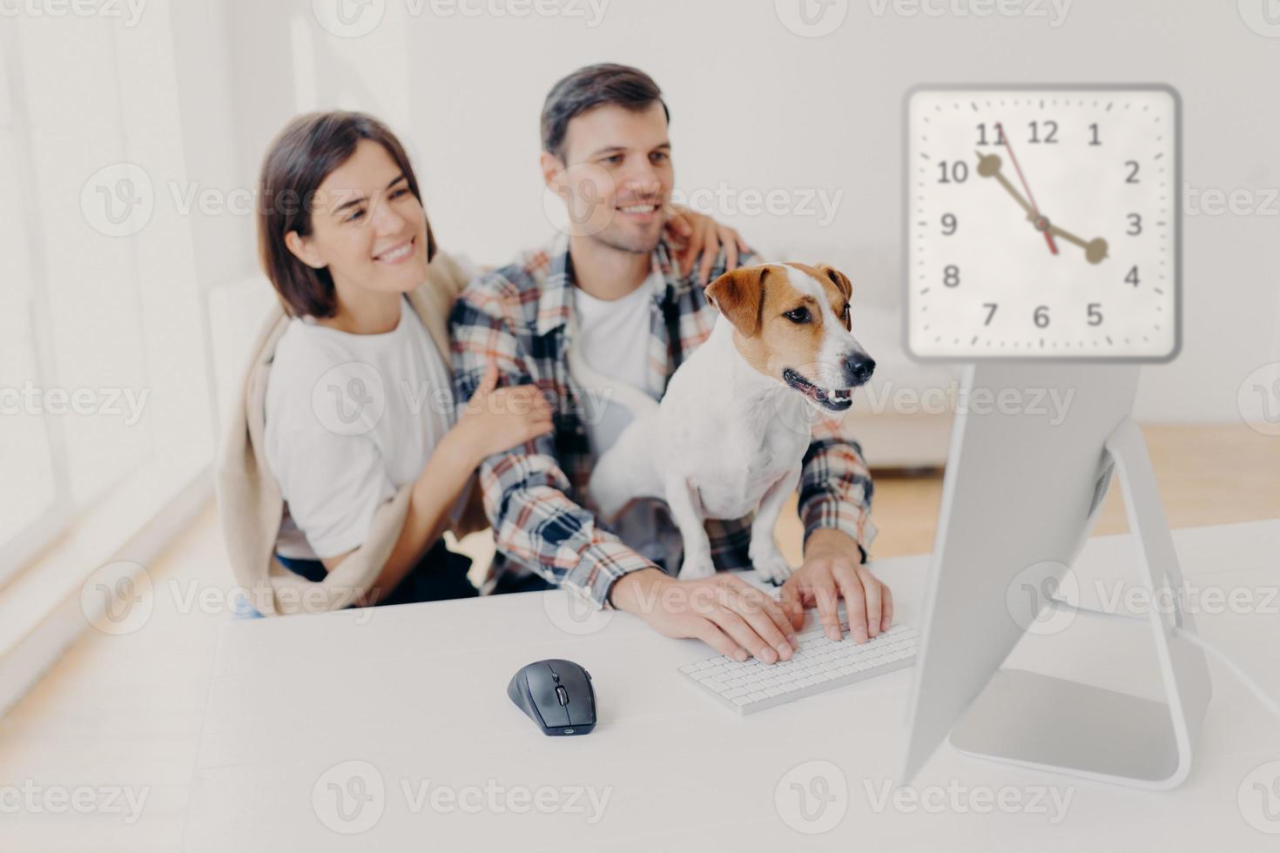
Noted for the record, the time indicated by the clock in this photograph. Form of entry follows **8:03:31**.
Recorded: **3:52:56**
